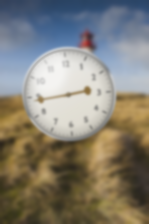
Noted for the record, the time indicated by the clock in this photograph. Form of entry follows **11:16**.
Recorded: **2:44**
